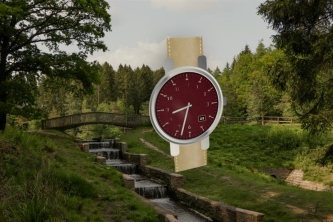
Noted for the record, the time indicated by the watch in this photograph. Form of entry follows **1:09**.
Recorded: **8:33**
